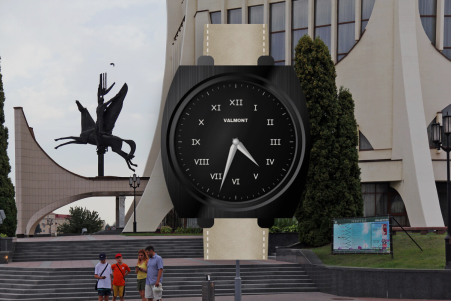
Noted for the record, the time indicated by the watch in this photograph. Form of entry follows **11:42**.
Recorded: **4:33**
